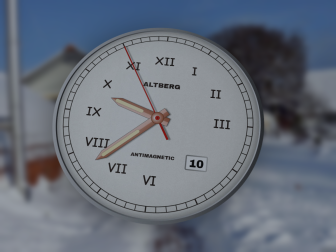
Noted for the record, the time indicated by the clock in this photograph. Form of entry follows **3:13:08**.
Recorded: **9:37:55**
